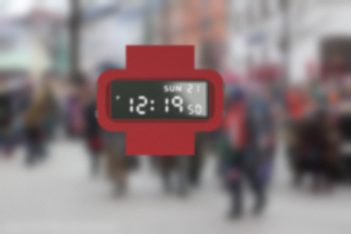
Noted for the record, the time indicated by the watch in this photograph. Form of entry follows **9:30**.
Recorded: **12:19**
